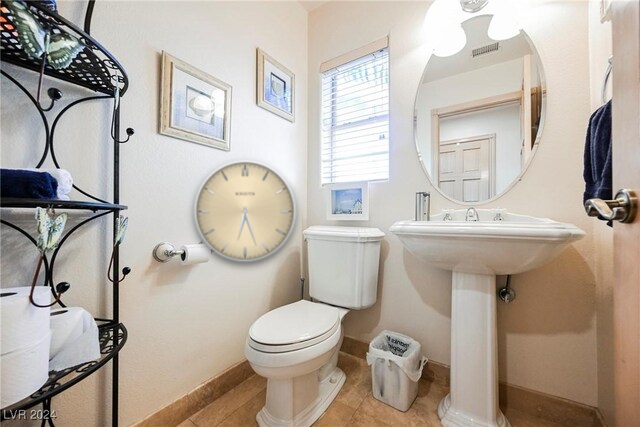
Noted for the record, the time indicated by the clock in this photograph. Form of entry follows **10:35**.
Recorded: **6:27**
